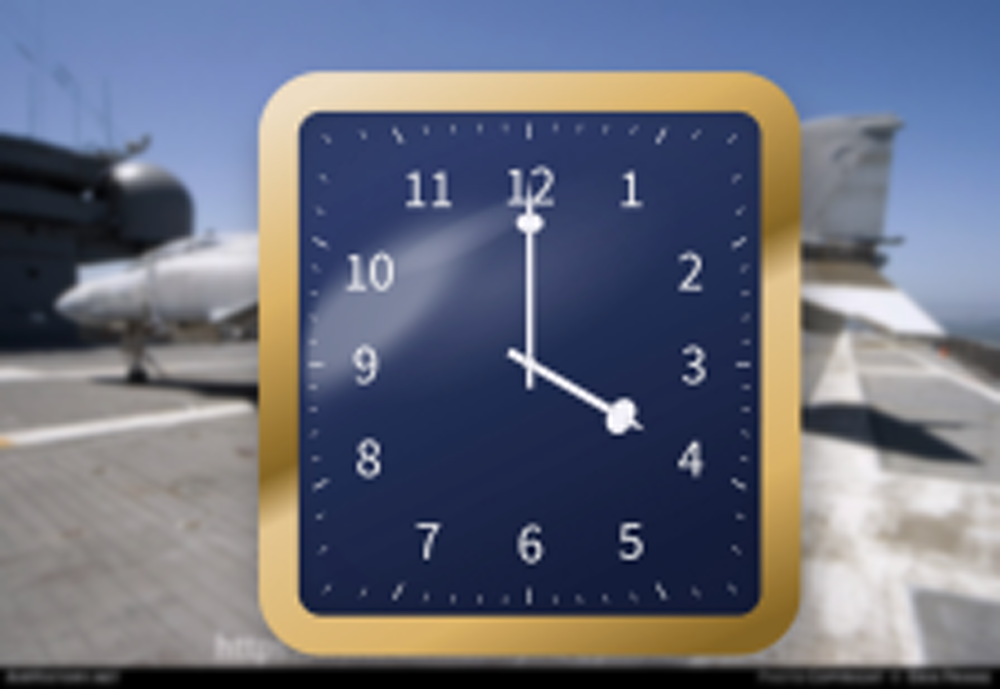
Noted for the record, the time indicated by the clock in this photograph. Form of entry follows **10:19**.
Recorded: **4:00**
